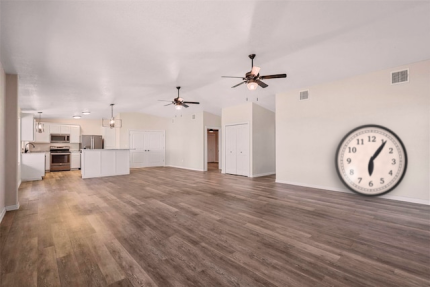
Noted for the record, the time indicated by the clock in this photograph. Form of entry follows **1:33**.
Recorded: **6:06**
